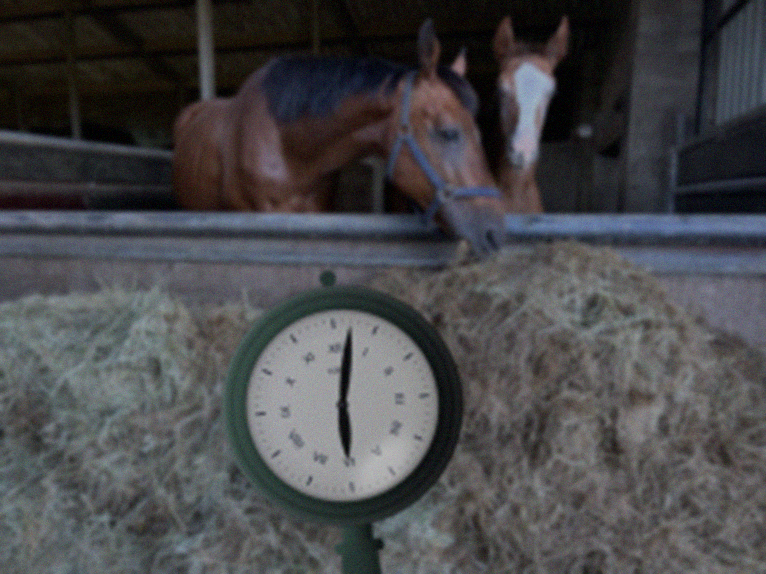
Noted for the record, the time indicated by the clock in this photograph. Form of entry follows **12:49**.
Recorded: **6:02**
